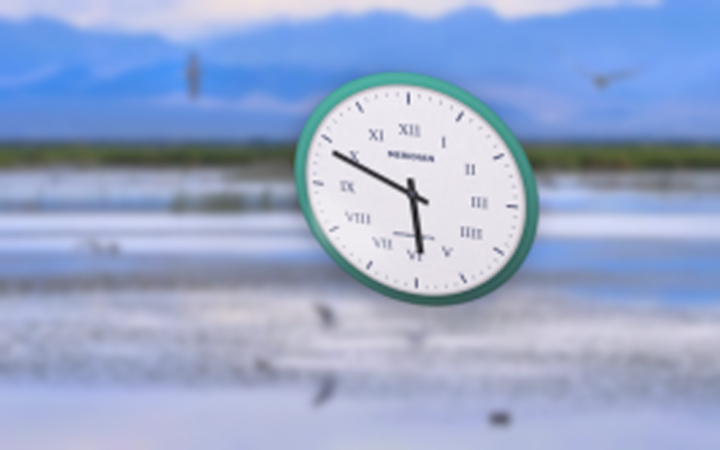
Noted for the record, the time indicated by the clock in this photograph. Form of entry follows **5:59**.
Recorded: **5:49**
